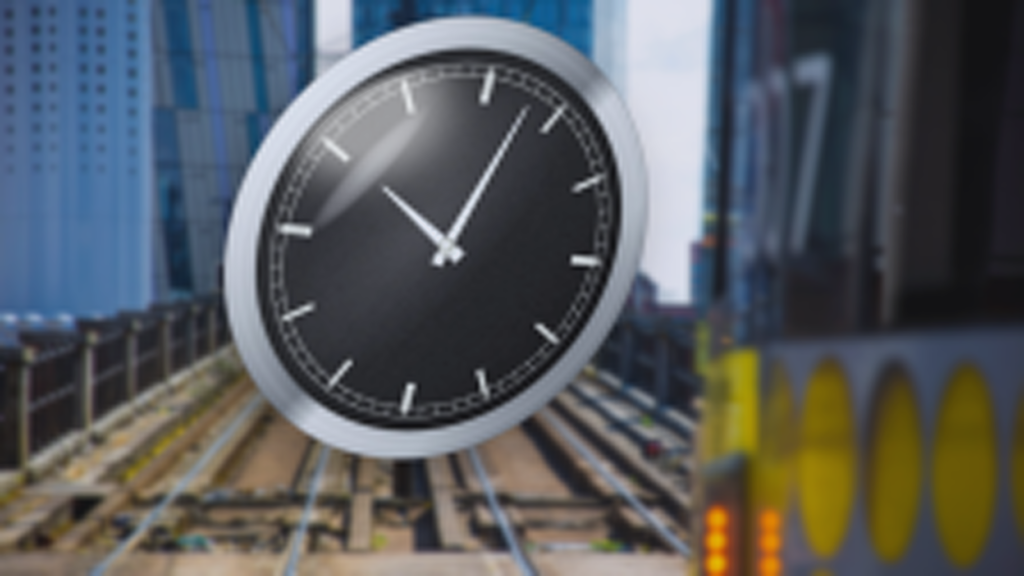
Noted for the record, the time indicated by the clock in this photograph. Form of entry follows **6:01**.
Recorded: **10:03**
